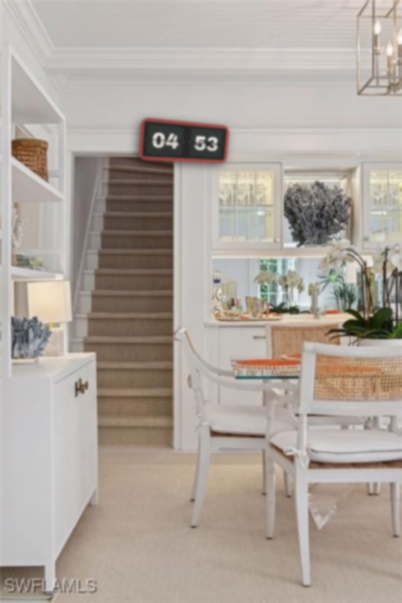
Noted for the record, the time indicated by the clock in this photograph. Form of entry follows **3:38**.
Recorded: **4:53**
